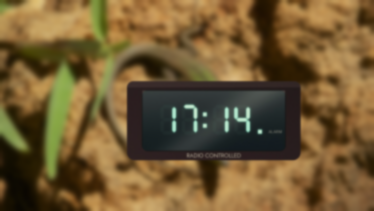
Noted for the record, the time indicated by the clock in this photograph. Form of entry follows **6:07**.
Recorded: **17:14**
